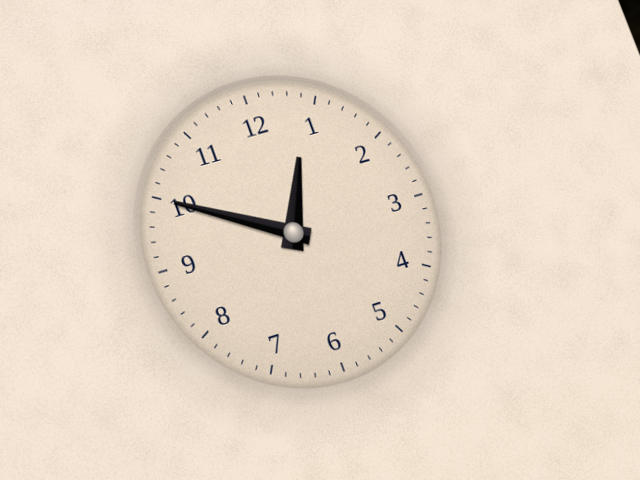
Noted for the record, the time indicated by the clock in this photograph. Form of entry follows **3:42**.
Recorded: **12:50**
